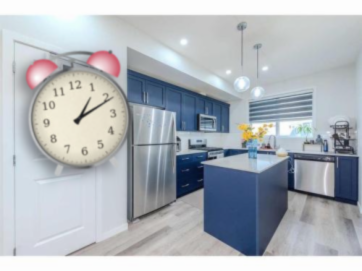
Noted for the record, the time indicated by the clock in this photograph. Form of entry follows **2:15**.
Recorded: **1:11**
